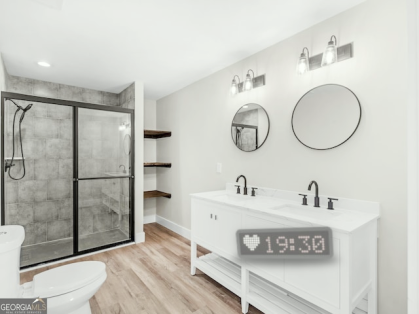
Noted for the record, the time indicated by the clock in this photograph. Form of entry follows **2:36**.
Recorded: **19:30**
